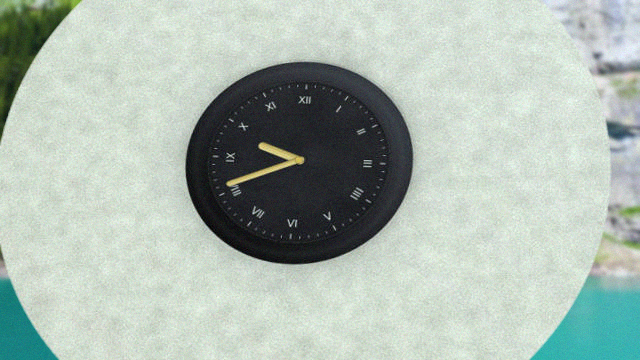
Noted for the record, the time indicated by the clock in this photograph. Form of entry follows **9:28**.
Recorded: **9:41**
